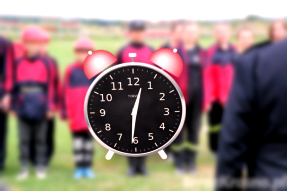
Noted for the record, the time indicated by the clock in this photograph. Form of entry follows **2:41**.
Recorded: **12:31**
